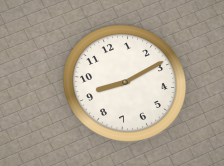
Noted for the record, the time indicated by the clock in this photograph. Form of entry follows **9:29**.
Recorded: **9:14**
